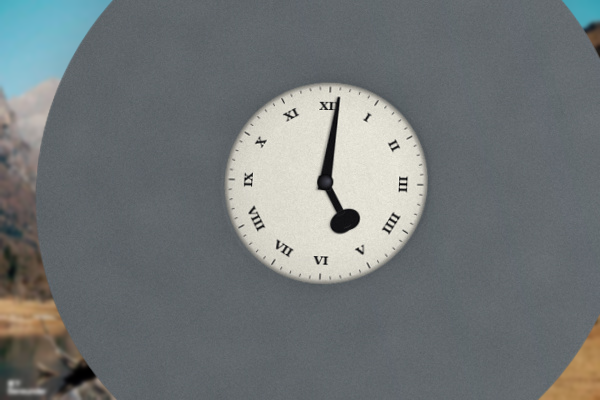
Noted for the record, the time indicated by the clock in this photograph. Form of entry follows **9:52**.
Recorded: **5:01**
